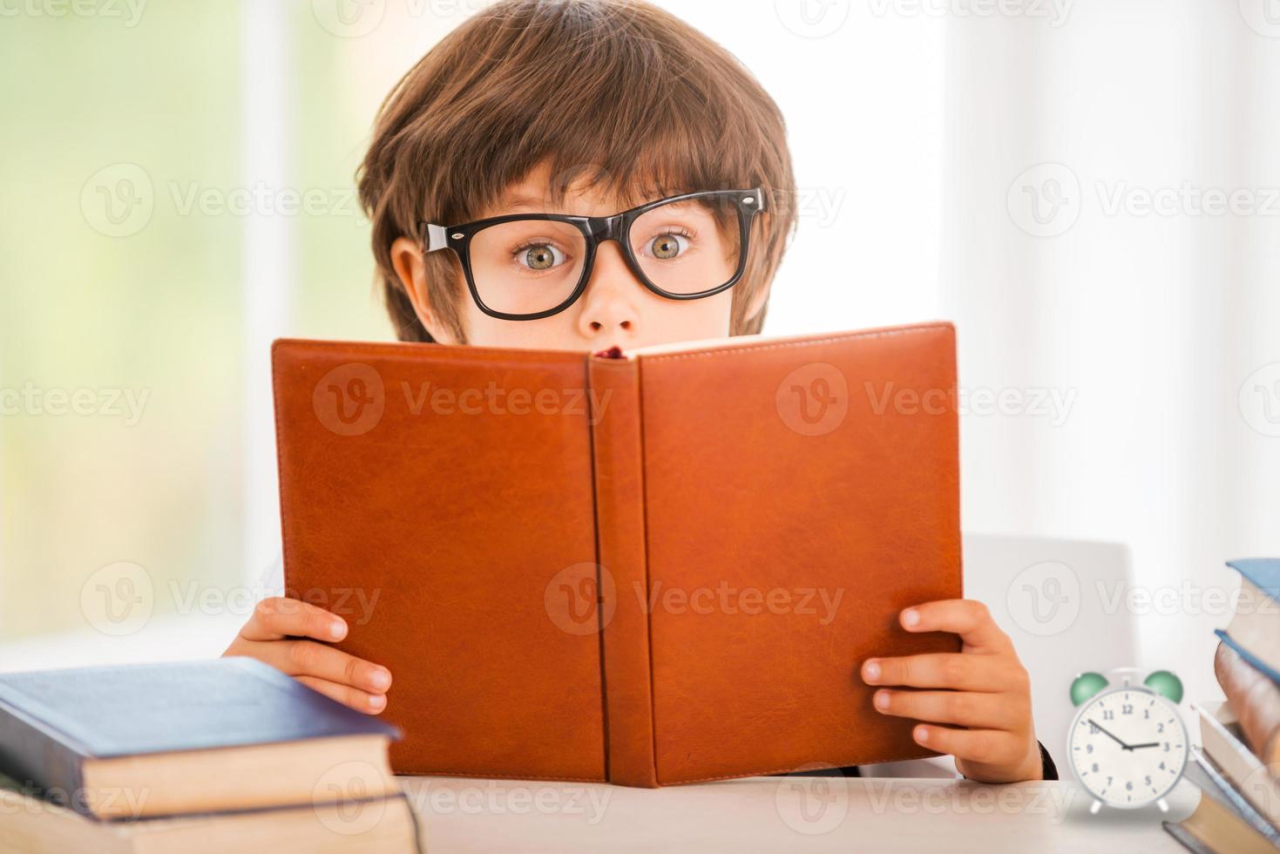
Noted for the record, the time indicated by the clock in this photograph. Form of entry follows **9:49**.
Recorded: **2:51**
